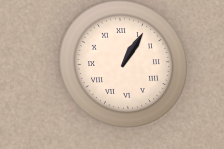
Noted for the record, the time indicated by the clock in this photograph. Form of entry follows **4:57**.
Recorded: **1:06**
